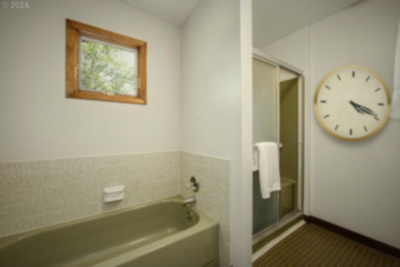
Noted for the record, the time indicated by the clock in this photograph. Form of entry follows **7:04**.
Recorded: **4:19**
